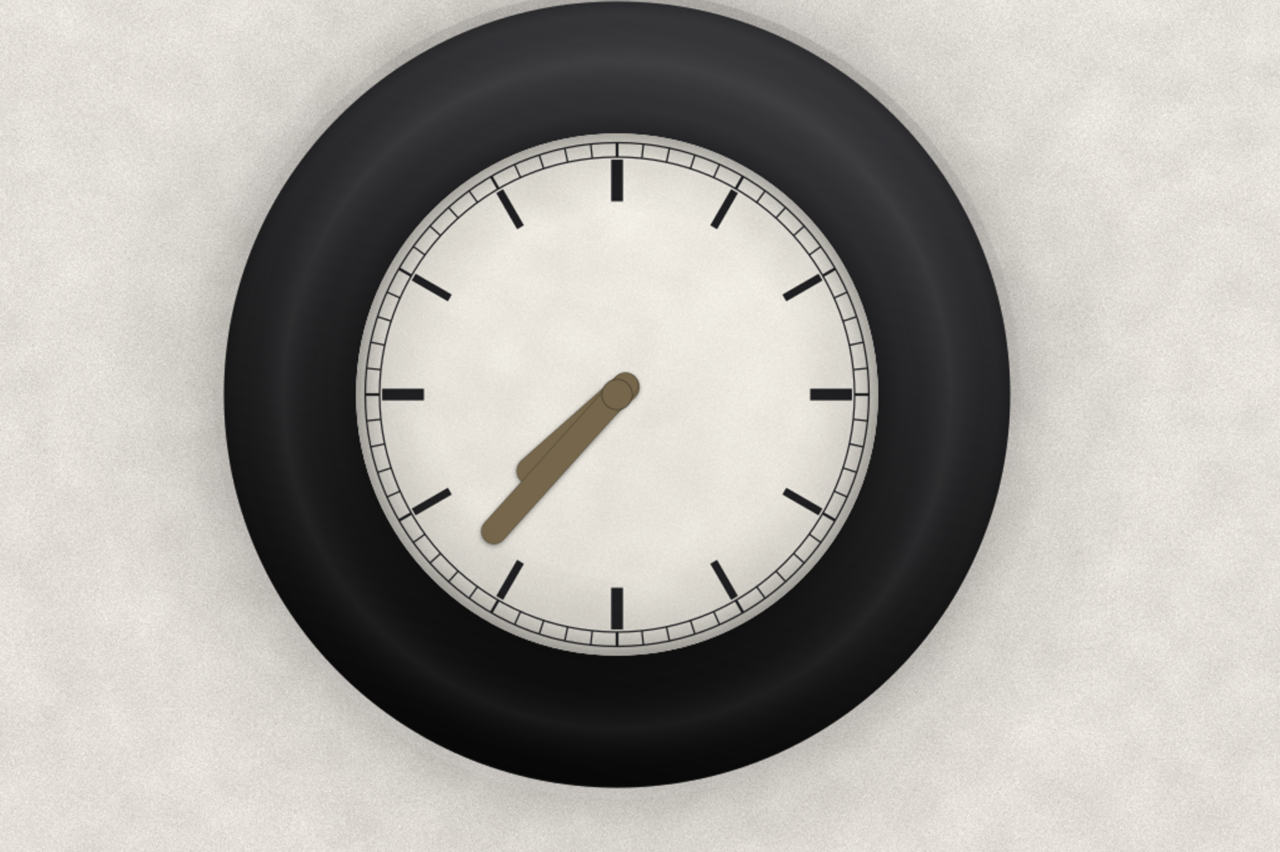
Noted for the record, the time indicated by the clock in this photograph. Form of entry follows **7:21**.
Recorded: **7:37**
